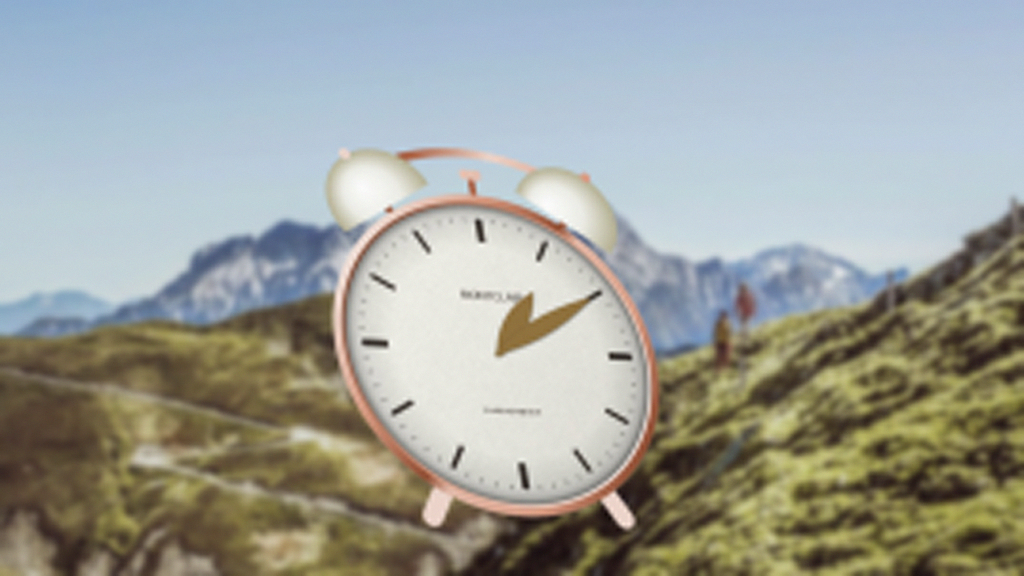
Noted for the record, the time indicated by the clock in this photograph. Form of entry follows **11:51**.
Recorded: **1:10**
